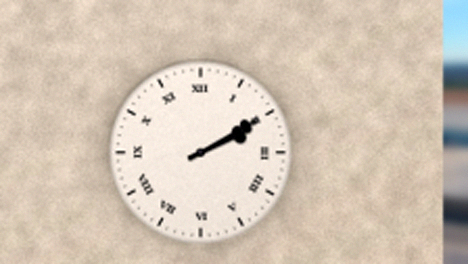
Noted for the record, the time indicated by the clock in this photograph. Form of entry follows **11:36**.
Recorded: **2:10**
